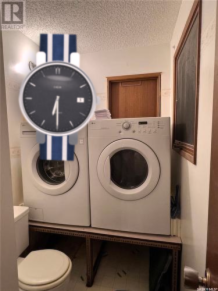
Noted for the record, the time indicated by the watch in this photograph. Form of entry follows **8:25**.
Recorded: **6:30**
